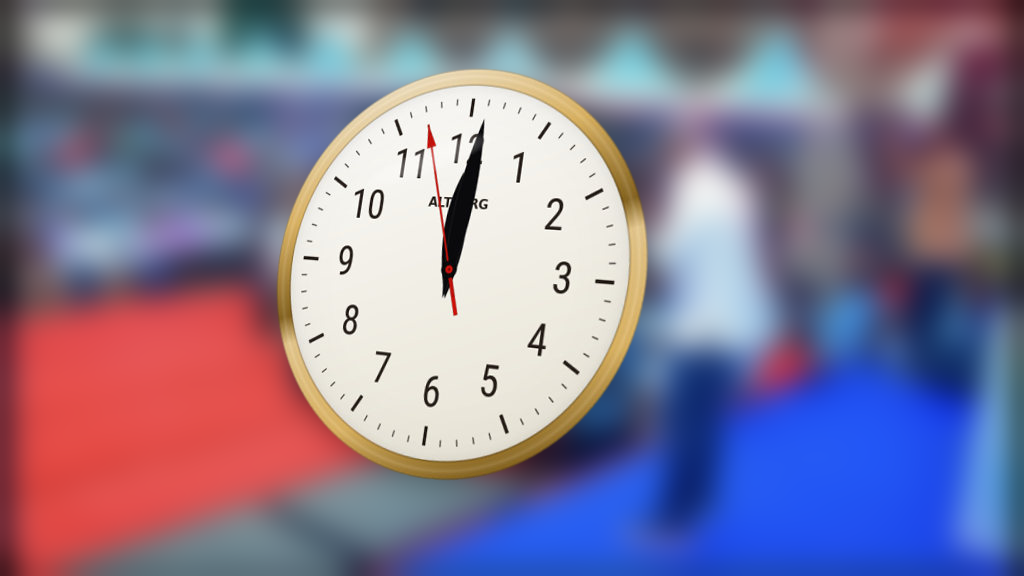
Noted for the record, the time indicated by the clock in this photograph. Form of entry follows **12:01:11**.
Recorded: **12:00:57**
